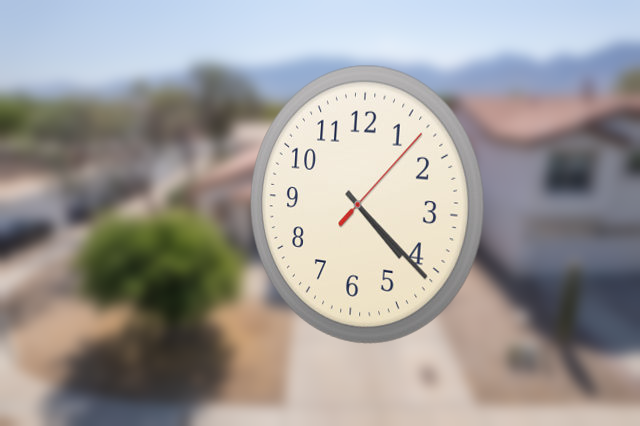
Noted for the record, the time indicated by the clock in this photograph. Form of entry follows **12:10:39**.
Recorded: **4:21:07**
